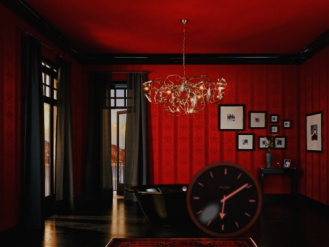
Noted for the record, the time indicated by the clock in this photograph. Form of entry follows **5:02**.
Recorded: **6:09**
